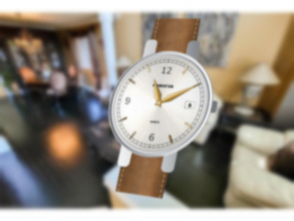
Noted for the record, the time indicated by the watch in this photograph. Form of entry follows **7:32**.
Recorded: **11:10**
